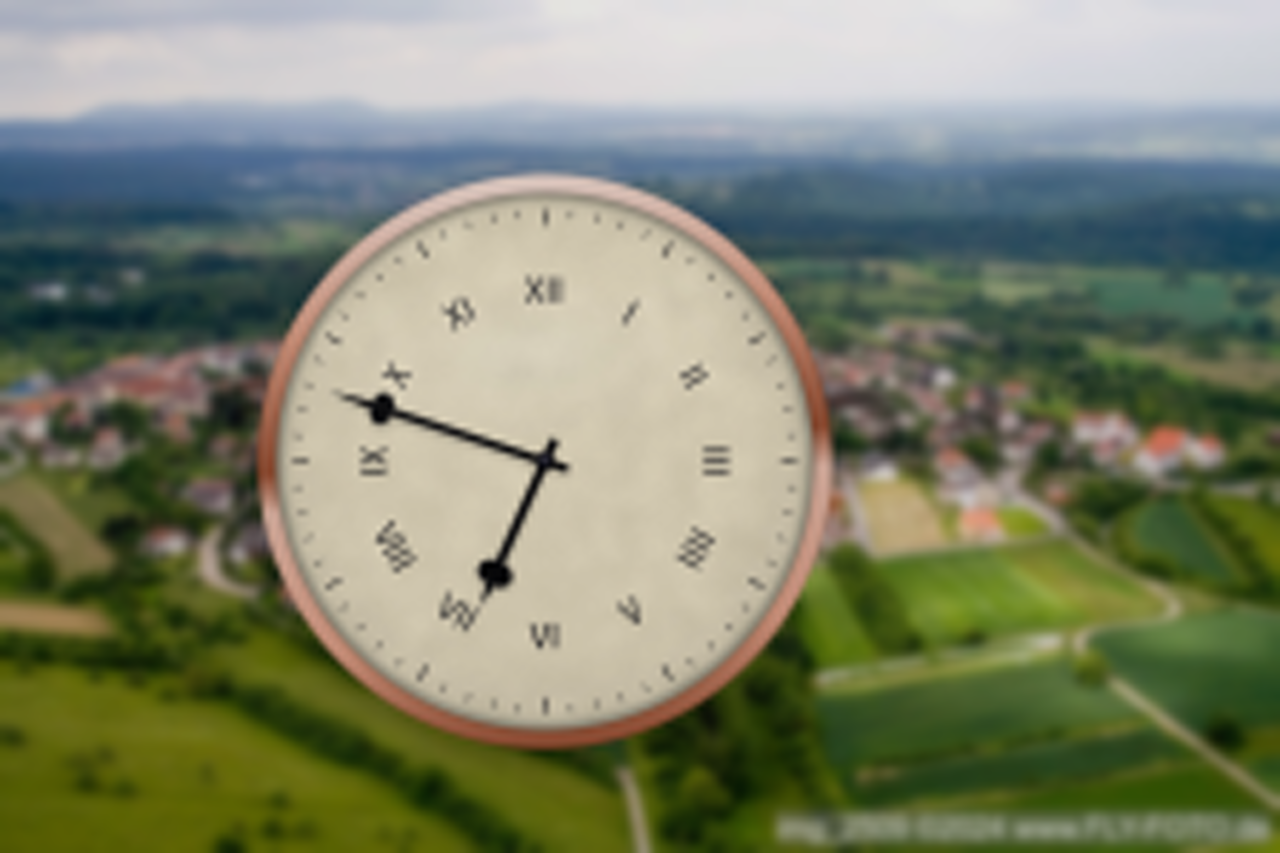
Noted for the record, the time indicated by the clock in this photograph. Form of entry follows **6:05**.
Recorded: **6:48**
